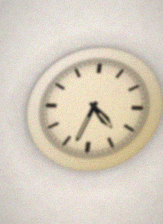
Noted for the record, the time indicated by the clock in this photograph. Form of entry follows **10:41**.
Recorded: **4:33**
